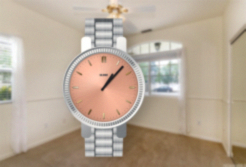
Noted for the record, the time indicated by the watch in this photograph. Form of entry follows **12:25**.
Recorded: **1:07**
